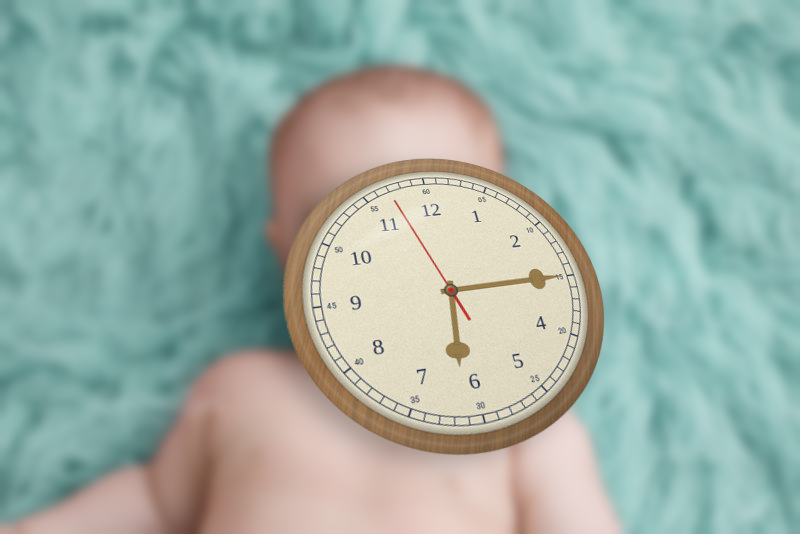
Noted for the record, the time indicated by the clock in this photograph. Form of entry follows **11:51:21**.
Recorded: **6:14:57**
